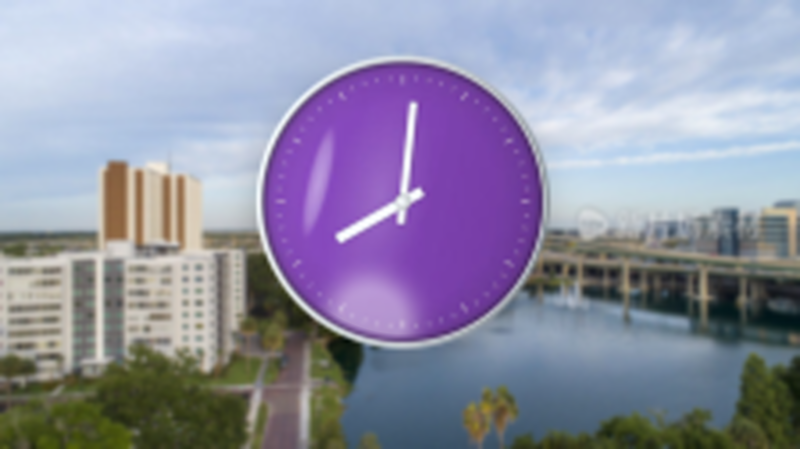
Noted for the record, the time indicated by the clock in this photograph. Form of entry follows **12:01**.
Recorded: **8:01**
